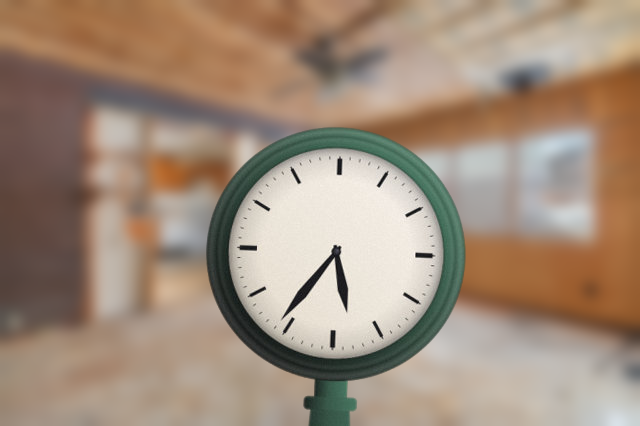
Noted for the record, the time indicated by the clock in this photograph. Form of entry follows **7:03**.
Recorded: **5:36**
